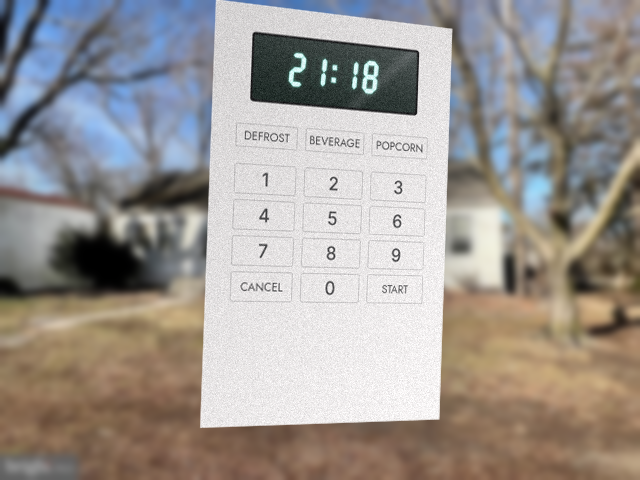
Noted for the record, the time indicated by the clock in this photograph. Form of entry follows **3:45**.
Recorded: **21:18**
